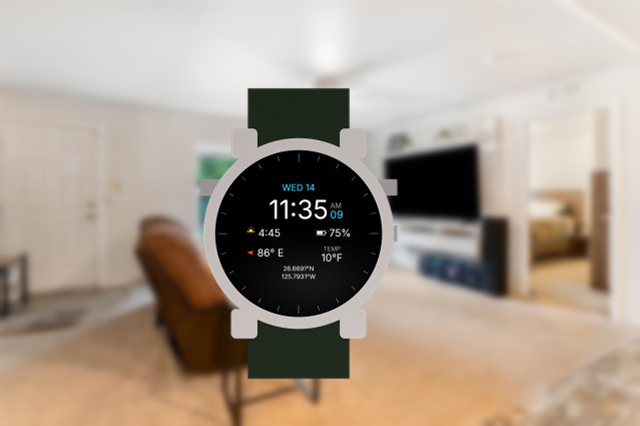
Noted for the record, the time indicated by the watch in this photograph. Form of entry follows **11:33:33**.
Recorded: **11:35:09**
